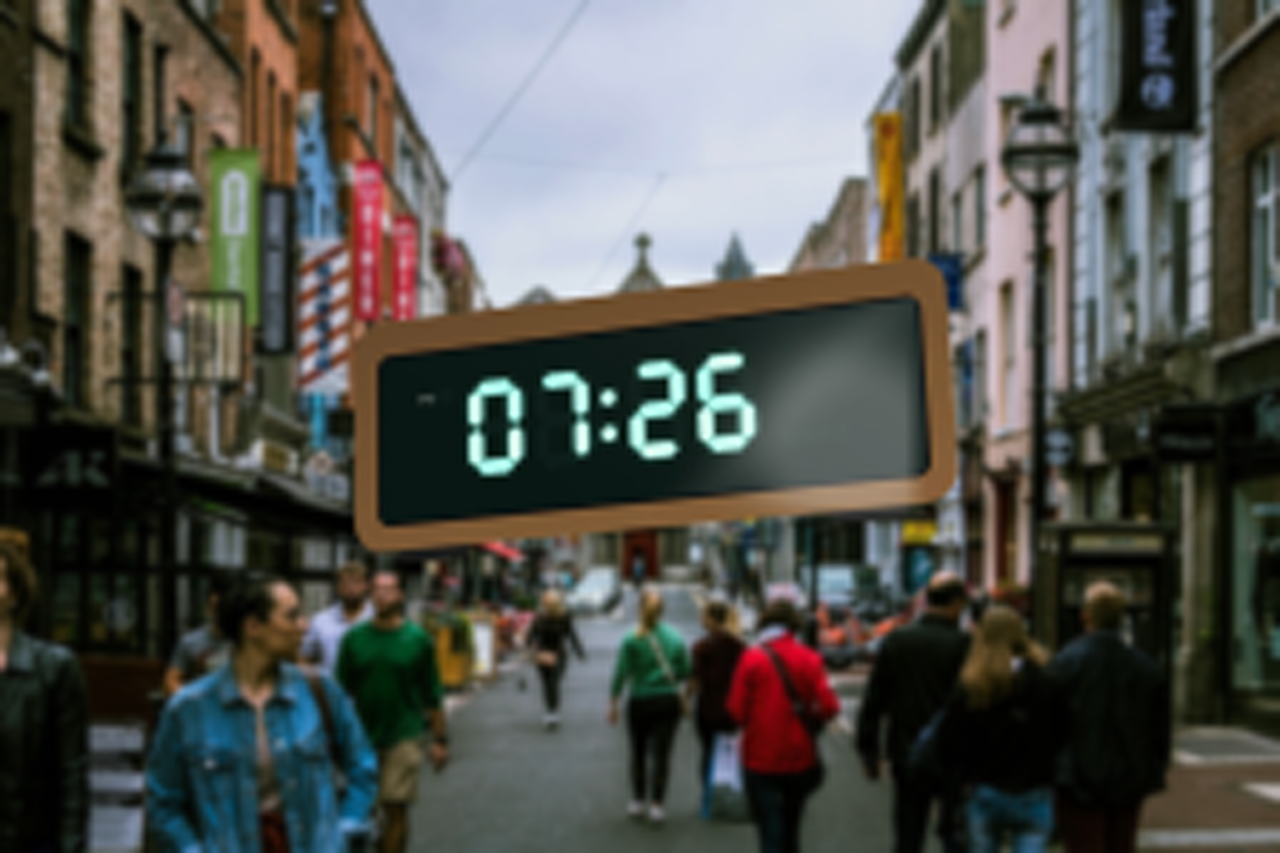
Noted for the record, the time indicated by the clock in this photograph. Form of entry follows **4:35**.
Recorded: **7:26**
